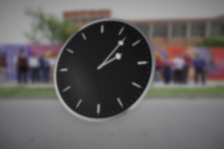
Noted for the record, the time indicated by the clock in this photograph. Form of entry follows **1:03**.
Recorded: **2:07**
